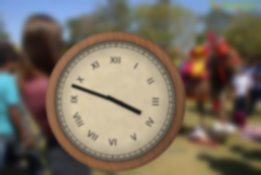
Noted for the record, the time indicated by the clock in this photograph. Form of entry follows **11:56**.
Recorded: **3:48**
